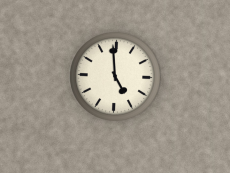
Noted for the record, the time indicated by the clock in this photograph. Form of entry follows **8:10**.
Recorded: **4:59**
